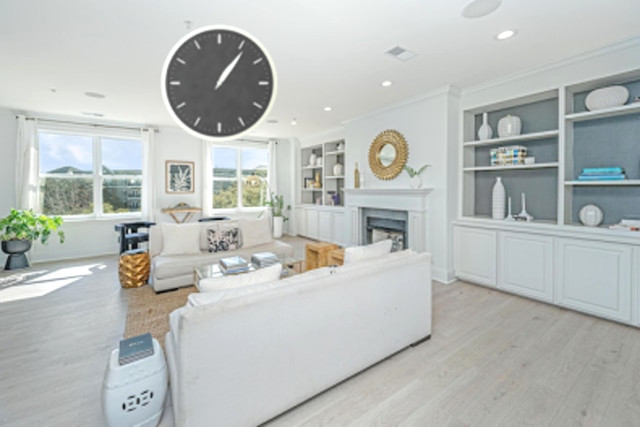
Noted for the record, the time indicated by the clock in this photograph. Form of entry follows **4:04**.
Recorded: **1:06**
